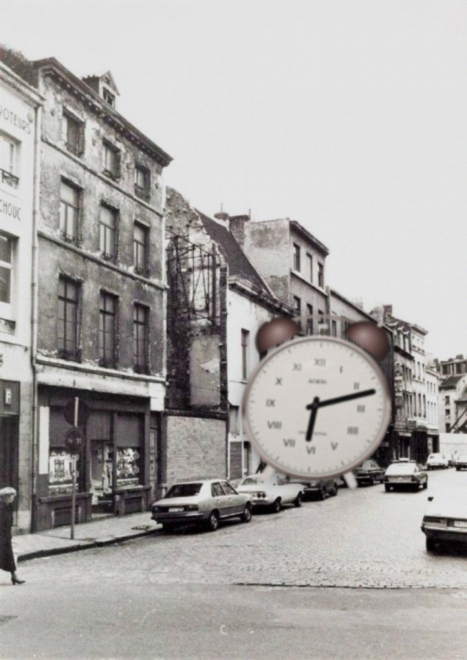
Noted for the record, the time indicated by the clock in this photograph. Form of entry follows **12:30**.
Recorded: **6:12**
